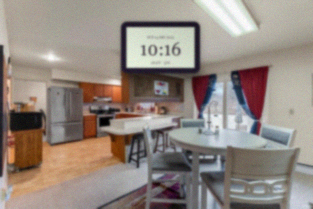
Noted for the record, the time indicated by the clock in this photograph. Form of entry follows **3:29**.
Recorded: **10:16**
